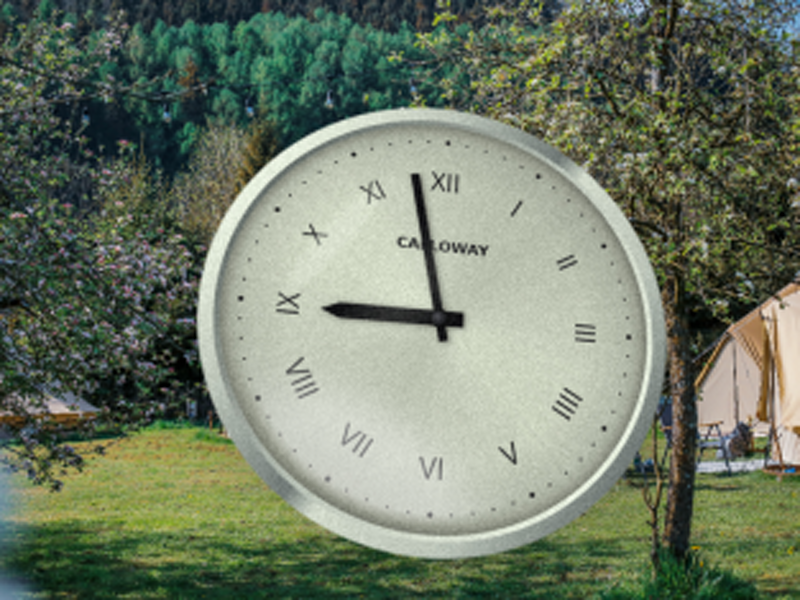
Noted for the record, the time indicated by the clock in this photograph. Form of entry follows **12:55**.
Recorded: **8:58**
